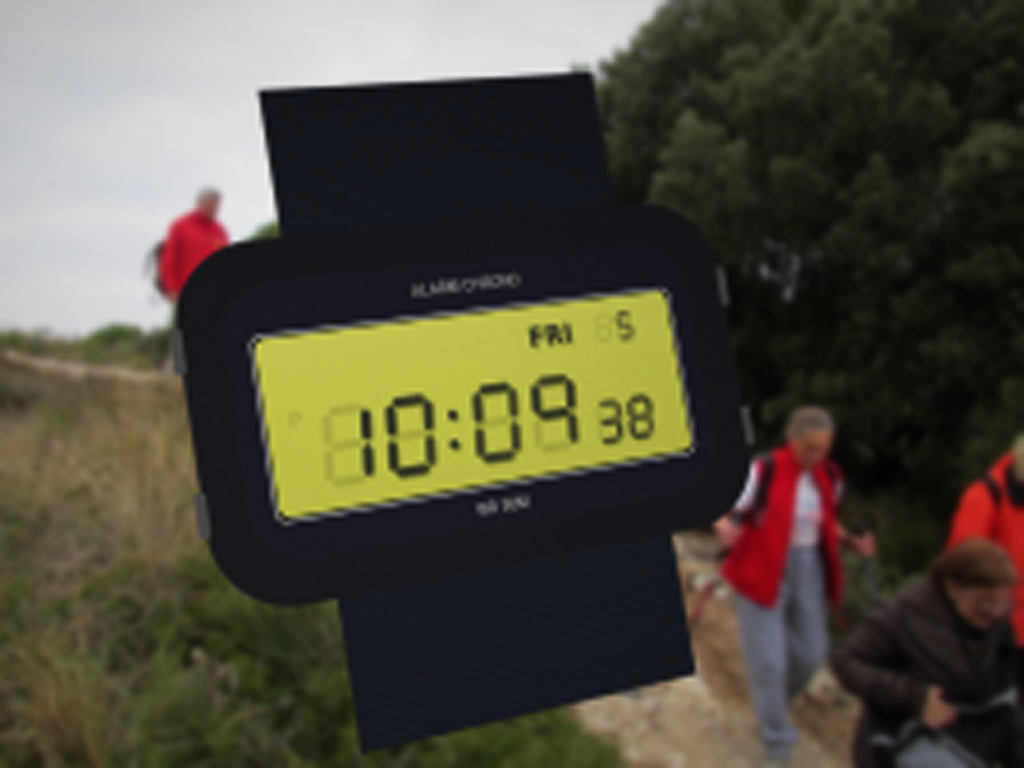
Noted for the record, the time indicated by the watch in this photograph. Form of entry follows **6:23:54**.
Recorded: **10:09:38**
